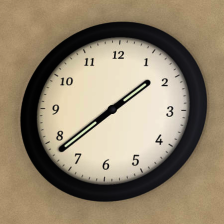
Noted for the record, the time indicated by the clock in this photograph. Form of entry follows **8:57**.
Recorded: **1:38**
